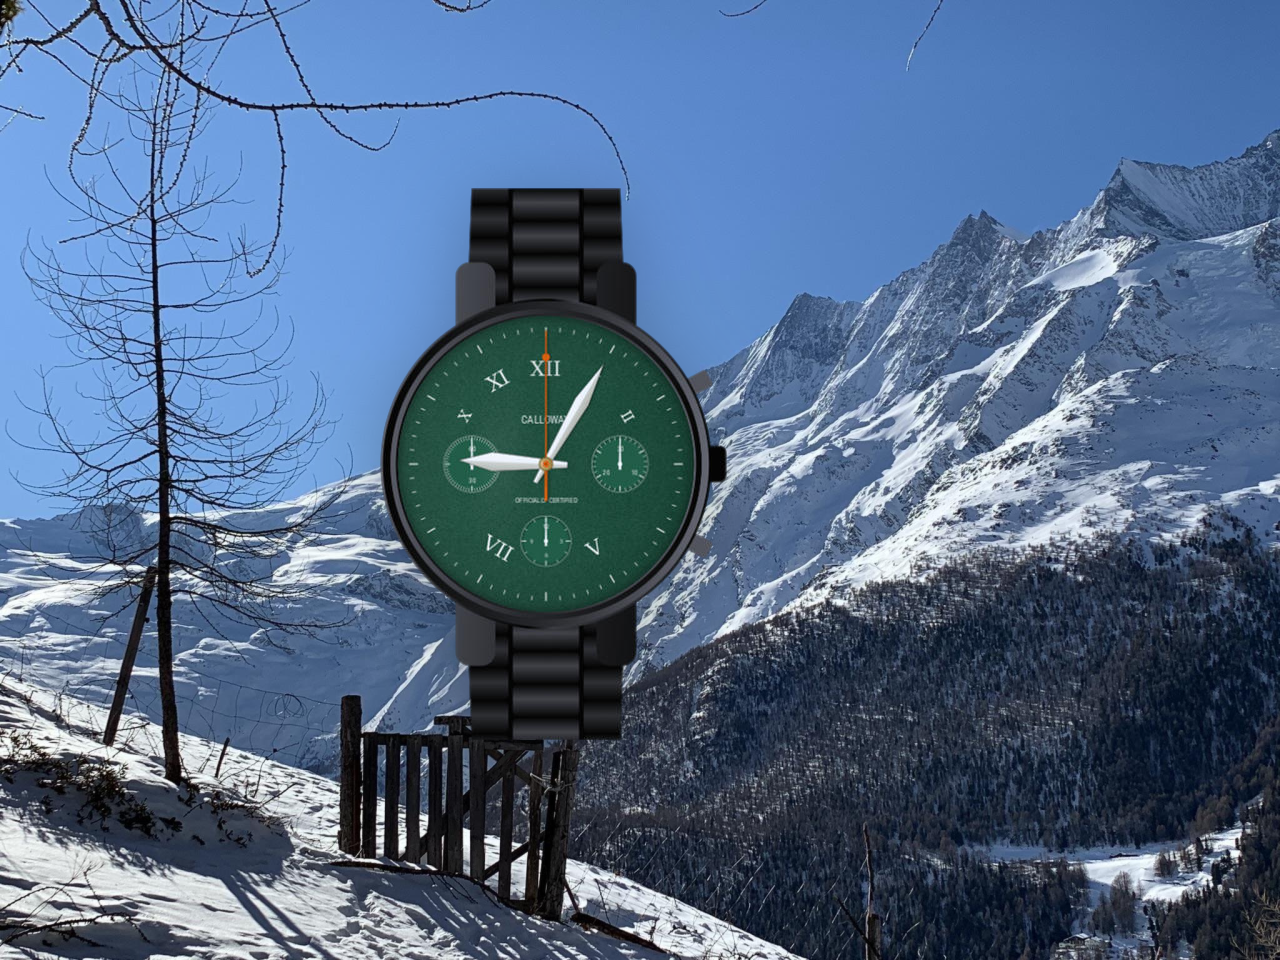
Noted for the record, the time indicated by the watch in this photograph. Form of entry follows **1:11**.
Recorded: **9:05**
